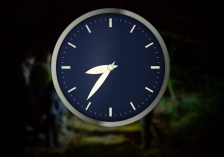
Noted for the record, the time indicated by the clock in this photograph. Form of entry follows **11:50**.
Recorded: **8:36**
